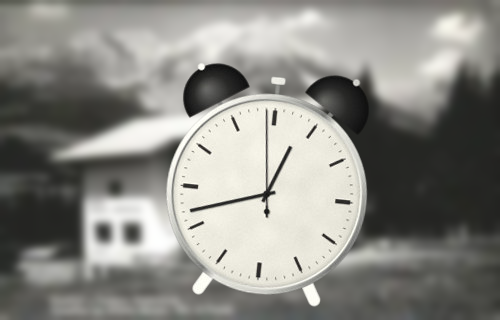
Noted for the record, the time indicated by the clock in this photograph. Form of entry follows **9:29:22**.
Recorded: **12:41:59**
